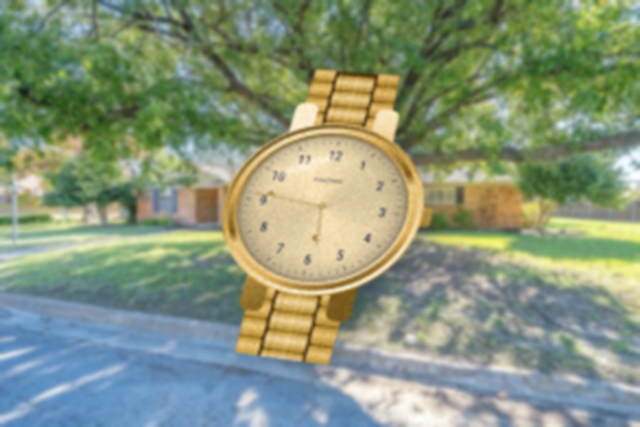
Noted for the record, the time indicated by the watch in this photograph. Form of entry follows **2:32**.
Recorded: **5:46**
